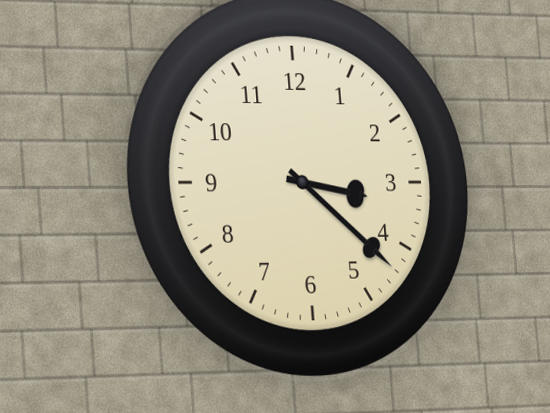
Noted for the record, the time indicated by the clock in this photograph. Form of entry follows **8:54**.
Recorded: **3:22**
